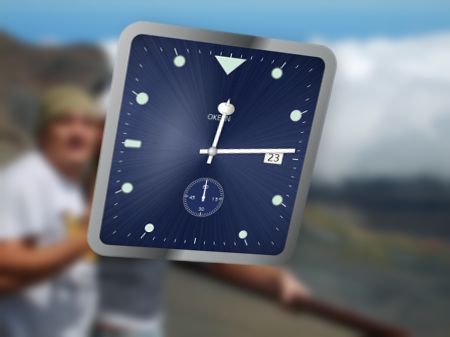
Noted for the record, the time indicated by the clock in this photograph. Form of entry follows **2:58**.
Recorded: **12:14**
